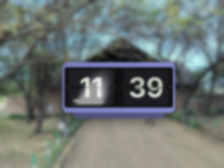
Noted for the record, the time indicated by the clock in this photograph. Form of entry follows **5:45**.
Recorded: **11:39**
